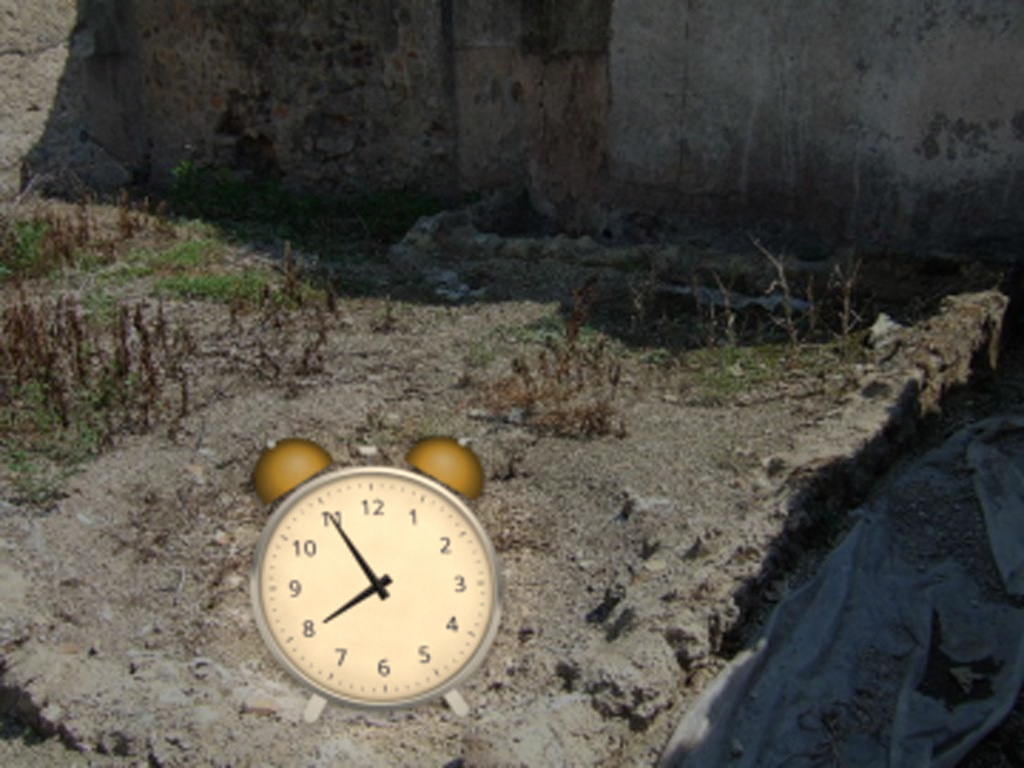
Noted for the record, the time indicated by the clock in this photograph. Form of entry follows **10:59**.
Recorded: **7:55**
